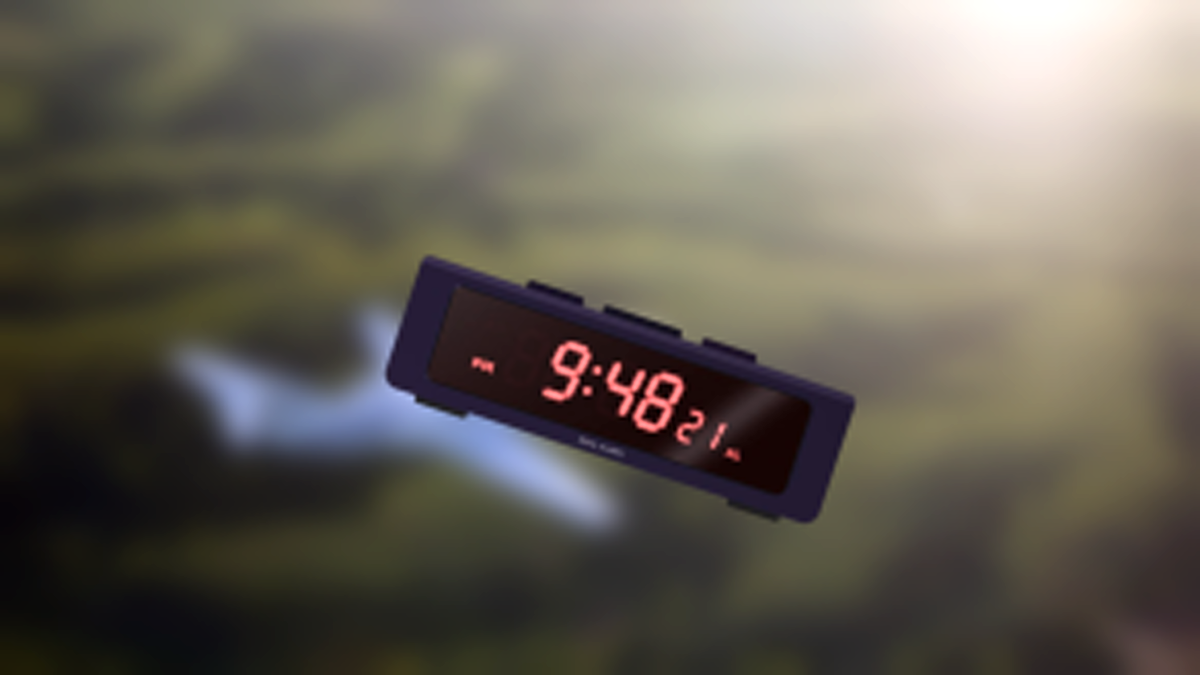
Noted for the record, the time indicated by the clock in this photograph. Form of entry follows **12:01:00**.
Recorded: **9:48:21**
